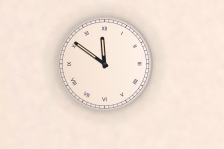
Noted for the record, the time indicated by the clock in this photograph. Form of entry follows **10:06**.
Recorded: **11:51**
